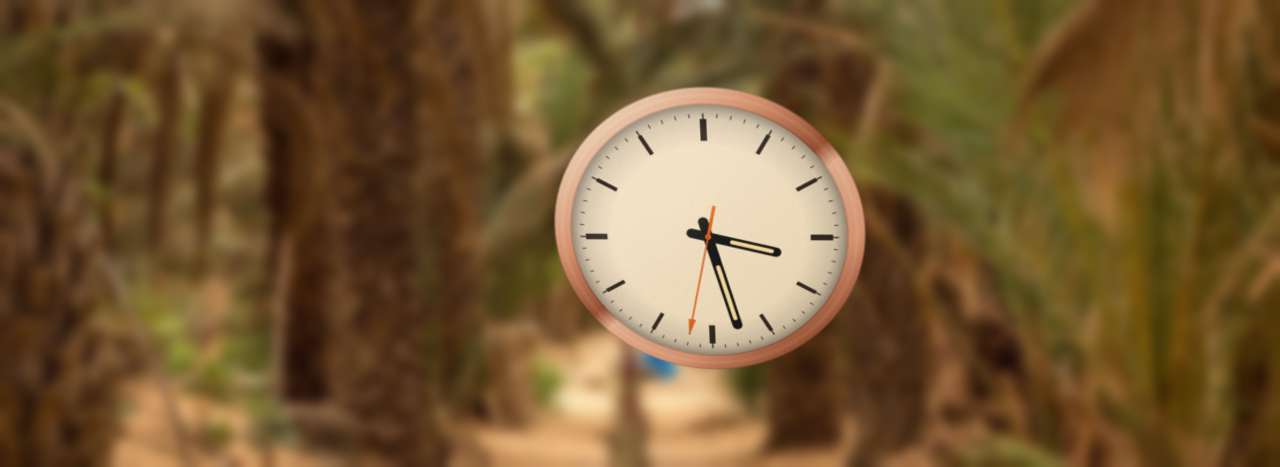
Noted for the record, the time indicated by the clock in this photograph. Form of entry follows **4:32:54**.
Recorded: **3:27:32**
